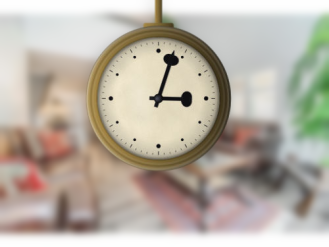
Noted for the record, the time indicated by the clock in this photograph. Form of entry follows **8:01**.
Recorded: **3:03**
